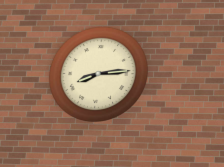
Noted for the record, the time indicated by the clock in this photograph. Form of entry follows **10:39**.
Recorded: **8:14**
